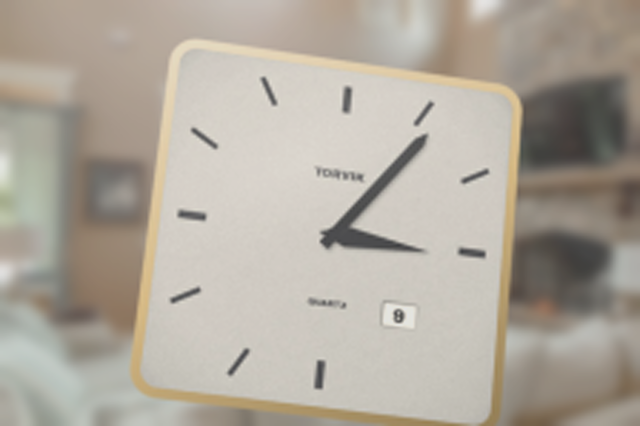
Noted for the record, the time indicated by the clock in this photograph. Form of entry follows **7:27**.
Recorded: **3:06**
